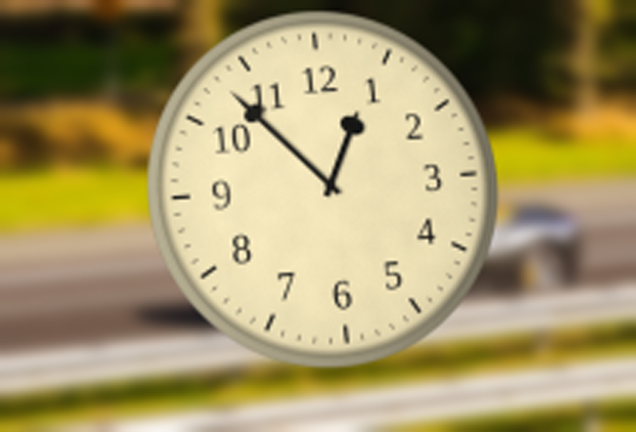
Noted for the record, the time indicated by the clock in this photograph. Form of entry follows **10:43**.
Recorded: **12:53**
